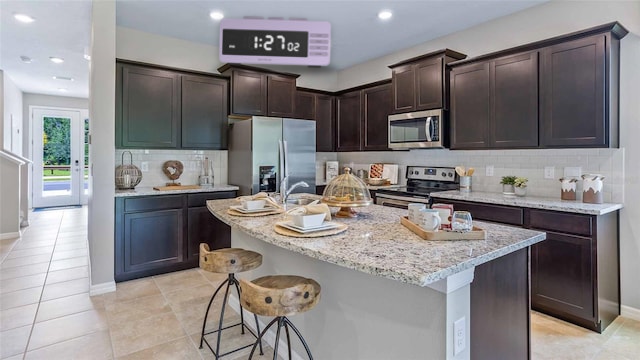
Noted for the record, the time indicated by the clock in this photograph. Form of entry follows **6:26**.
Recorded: **1:27**
